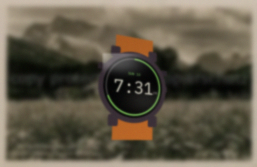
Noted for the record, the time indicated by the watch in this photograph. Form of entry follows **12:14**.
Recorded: **7:31**
